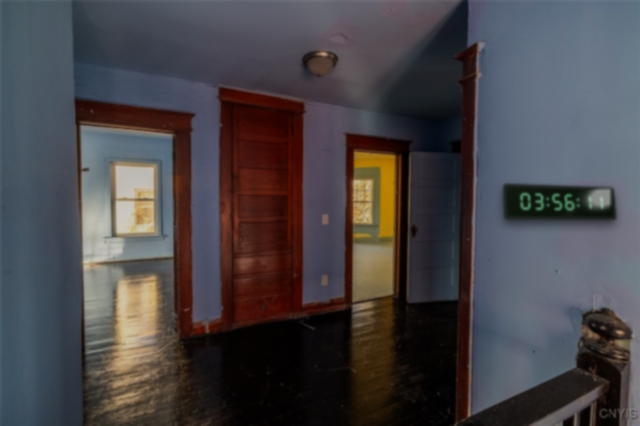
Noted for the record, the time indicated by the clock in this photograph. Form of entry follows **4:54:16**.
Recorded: **3:56:11**
